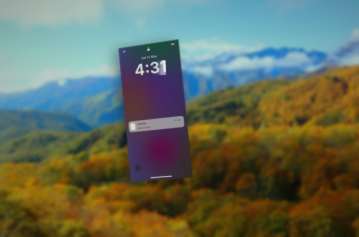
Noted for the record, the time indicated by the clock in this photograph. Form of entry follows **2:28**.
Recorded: **4:31**
